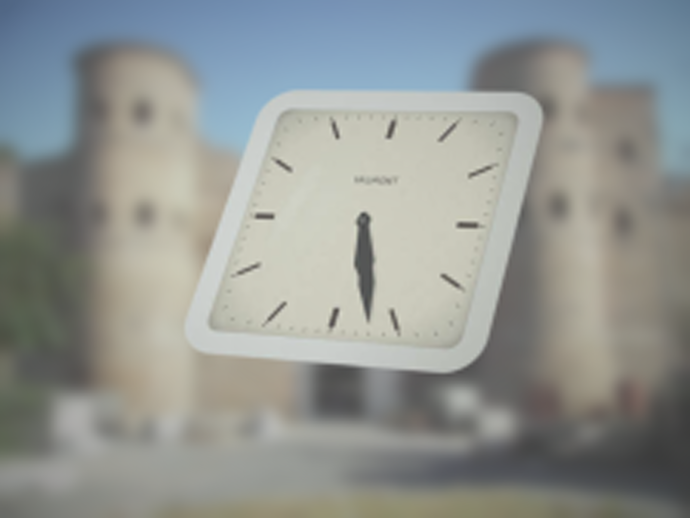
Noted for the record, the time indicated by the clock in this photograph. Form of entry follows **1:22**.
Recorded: **5:27**
